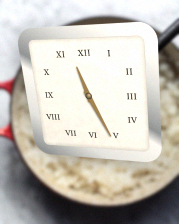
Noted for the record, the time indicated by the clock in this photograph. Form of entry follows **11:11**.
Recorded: **11:26**
